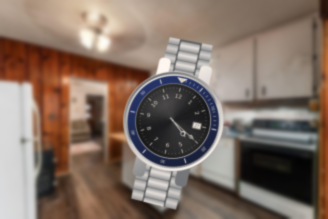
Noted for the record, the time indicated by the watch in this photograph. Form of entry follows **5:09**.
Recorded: **4:20**
